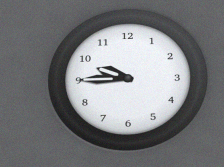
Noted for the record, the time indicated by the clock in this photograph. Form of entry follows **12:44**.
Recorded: **9:45**
